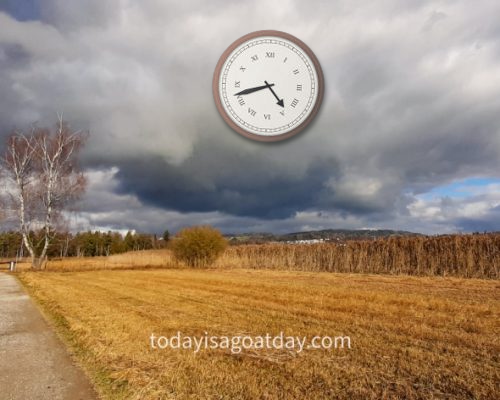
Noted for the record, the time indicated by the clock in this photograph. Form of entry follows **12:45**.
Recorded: **4:42**
